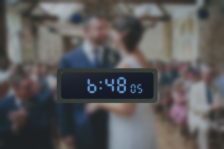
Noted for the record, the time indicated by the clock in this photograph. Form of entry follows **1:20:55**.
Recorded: **6:48:05**
